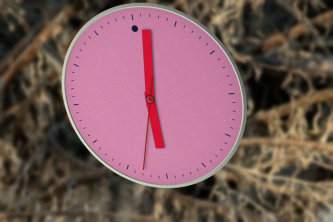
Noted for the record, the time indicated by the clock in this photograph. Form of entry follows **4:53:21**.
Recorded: **6:01:33**
